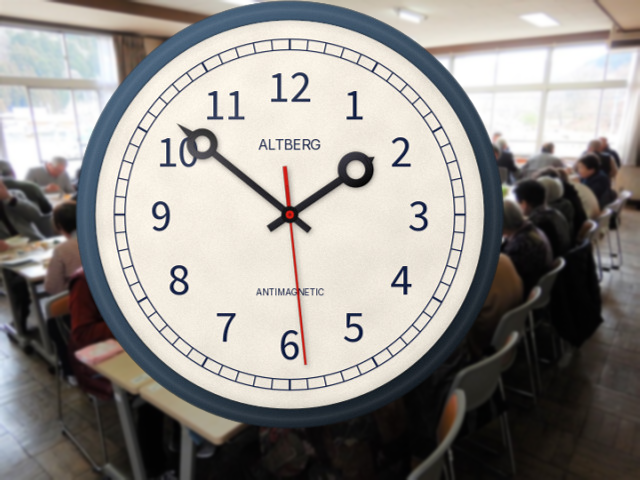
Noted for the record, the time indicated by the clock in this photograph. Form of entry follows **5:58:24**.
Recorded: **1:51:29**
